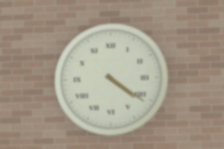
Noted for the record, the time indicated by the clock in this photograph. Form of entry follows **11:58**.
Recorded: **4:21**
